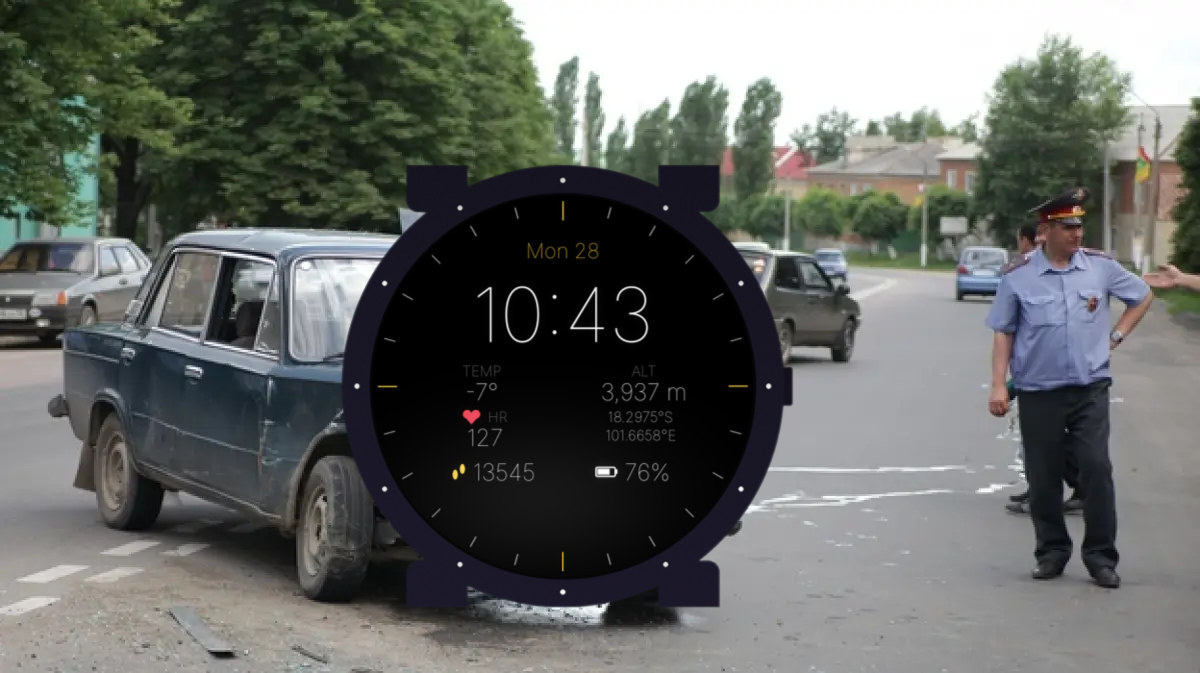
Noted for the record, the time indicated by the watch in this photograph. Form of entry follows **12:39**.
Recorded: **10:43**
